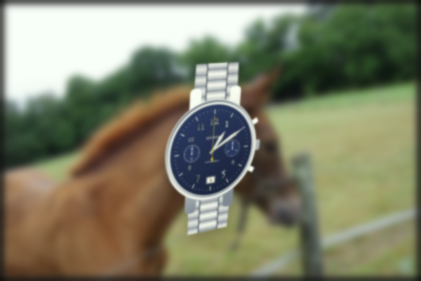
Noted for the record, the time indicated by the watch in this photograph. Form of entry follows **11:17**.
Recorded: **1:10**
